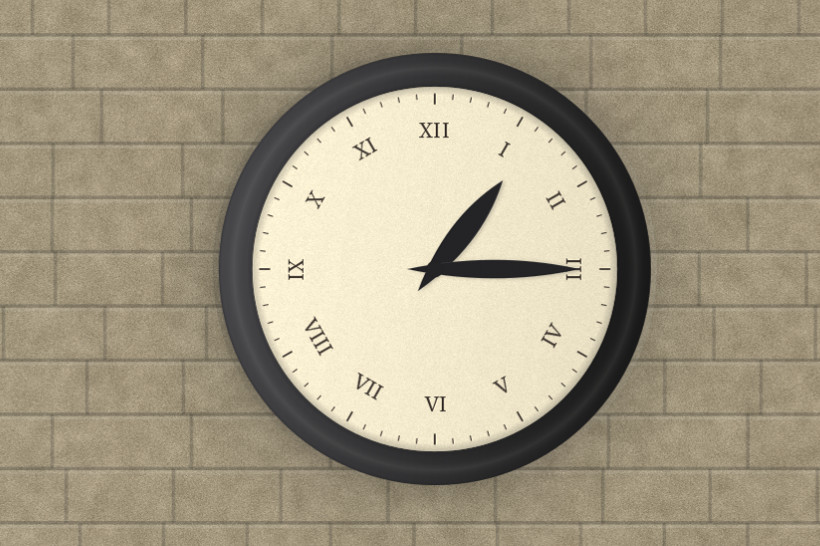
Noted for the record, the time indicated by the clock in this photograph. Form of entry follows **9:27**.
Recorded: **1:15**
